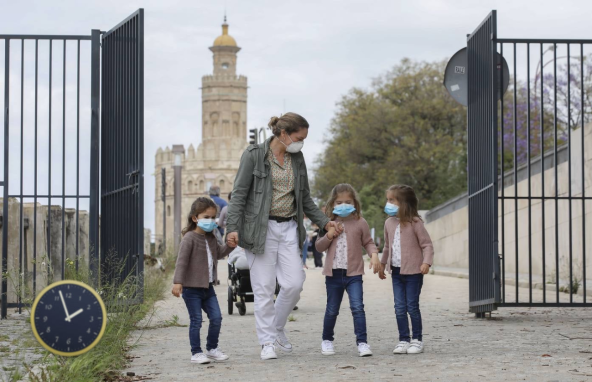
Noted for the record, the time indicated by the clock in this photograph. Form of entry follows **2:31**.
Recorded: **1:57**
